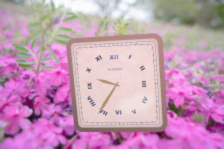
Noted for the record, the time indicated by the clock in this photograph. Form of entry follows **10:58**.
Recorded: **9:36**
